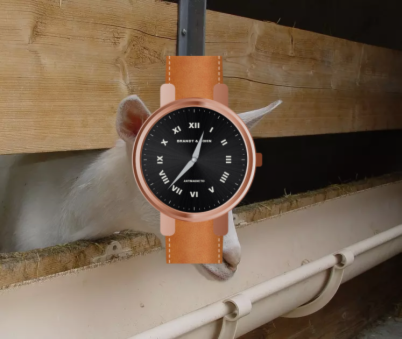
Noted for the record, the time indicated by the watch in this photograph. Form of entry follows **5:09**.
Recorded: **12:37**
